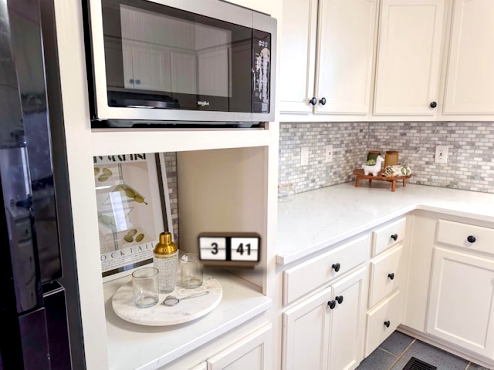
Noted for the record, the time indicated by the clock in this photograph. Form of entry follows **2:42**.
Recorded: **3:41**
